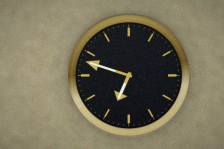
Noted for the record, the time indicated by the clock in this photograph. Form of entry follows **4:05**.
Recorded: **6:48**
